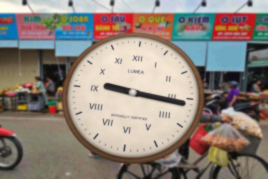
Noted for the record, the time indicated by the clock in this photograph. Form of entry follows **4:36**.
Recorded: **9:16**
